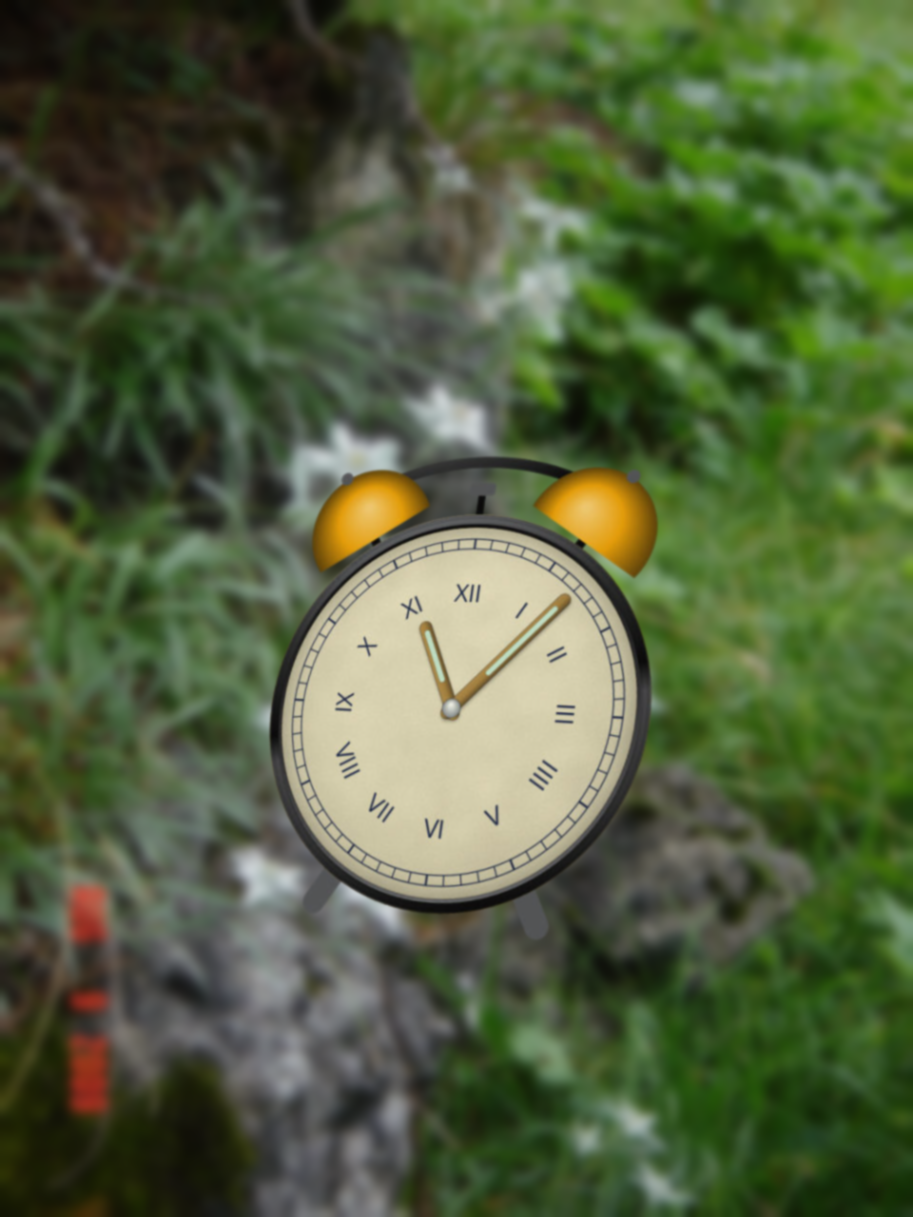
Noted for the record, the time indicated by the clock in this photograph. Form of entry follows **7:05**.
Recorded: **11:07**
